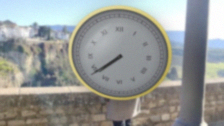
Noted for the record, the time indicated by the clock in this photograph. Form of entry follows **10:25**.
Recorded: **7:39**
